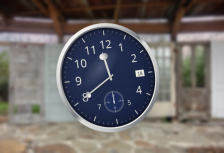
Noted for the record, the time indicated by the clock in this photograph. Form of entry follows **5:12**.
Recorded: **11:40**
